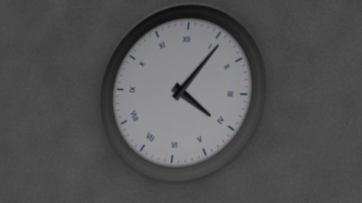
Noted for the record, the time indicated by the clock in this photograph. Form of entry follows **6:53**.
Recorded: **4:06**
